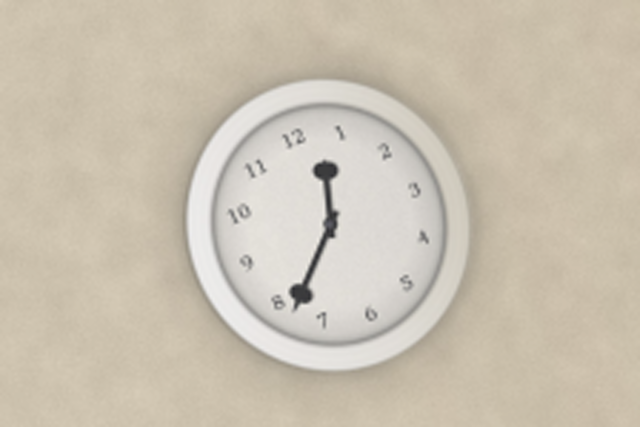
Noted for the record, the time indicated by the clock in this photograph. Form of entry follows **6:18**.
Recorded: **12:38**
